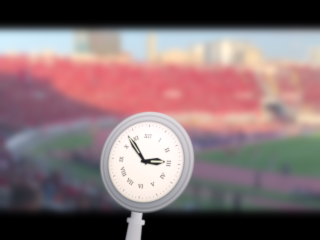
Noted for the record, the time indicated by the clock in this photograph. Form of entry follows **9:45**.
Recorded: **2:53**
